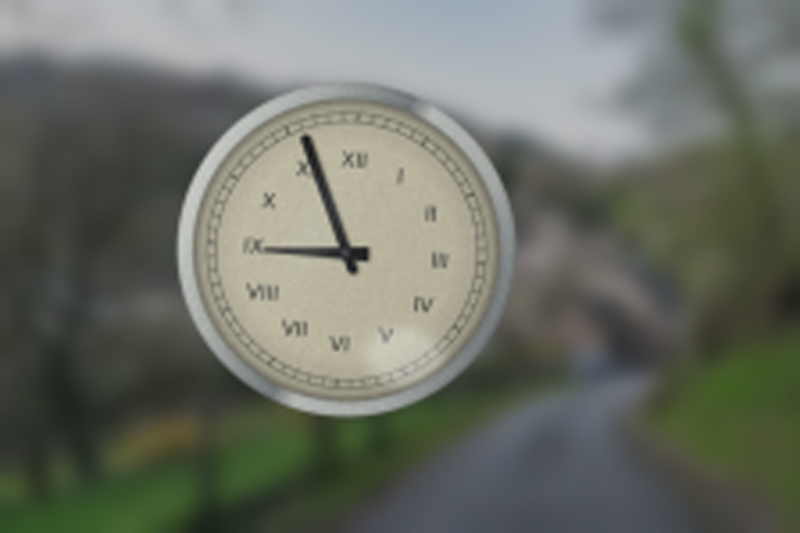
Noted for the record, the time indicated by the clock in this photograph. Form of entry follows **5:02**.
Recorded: **8:56**
